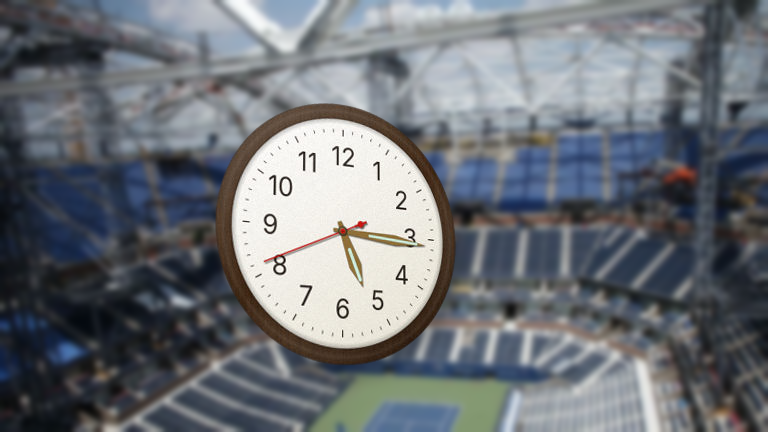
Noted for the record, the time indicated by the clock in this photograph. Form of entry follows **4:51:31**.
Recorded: **5:15:41**
